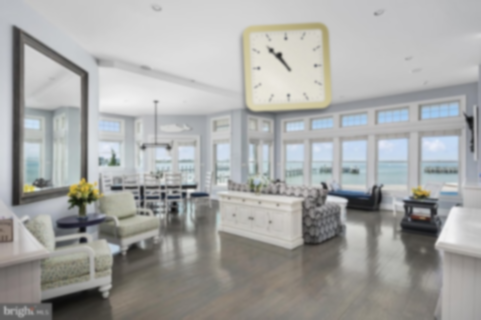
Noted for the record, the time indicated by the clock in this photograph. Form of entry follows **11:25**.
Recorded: **10:53**
